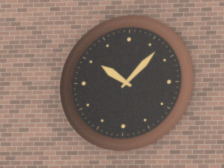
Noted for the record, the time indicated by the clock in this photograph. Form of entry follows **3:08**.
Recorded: **10:07**
